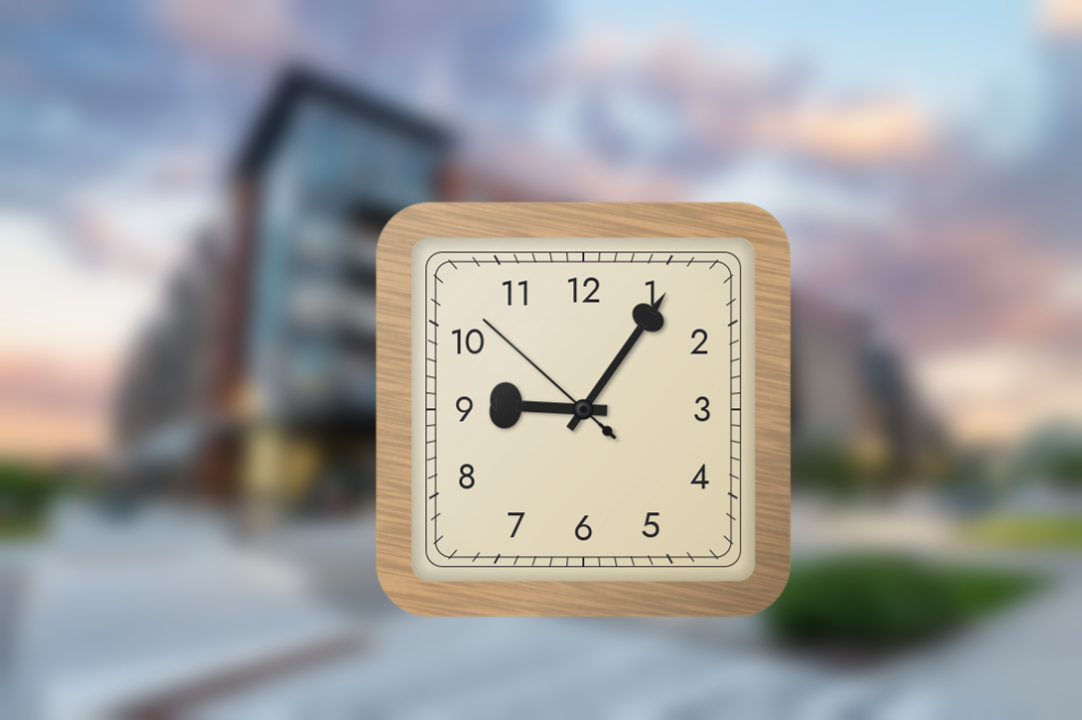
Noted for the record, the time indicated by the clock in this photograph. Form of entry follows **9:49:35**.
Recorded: **9:05:52**
